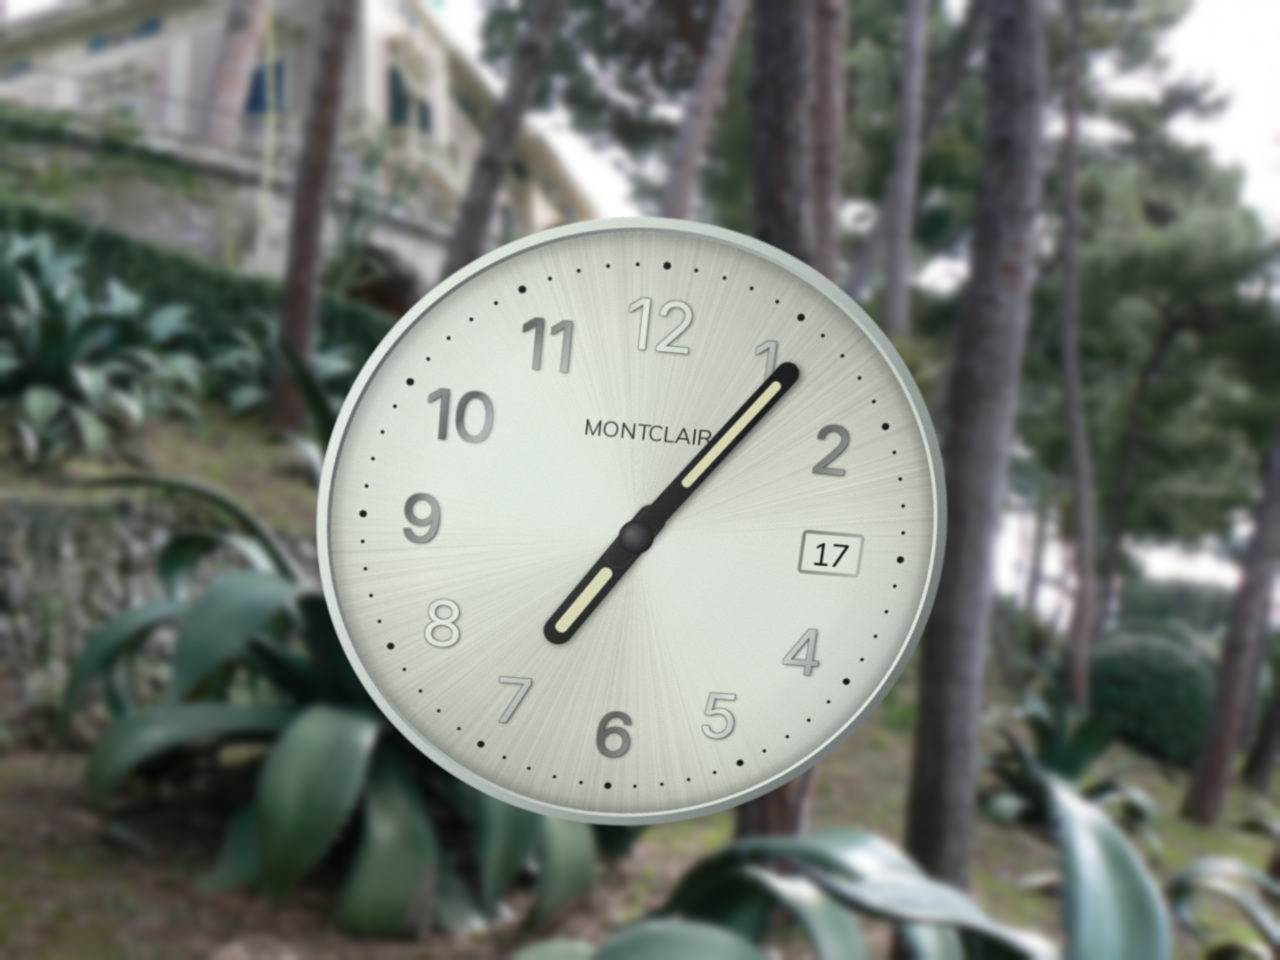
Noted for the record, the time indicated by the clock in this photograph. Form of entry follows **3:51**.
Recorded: **7:06**
